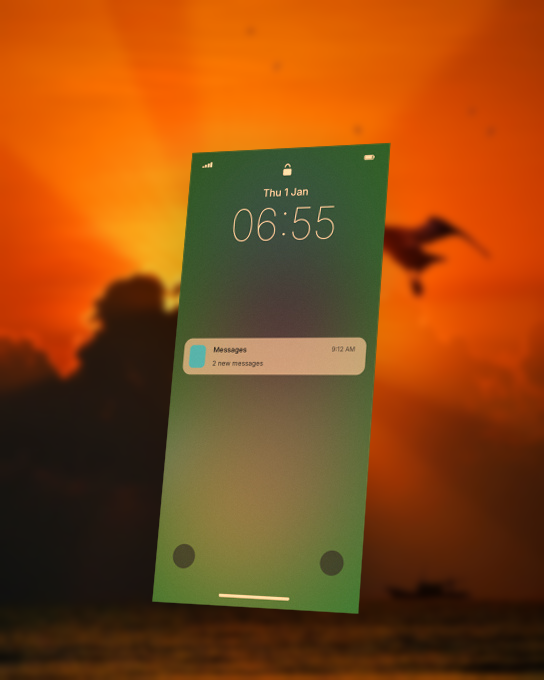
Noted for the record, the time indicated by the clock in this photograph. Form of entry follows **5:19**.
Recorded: **6:55**
